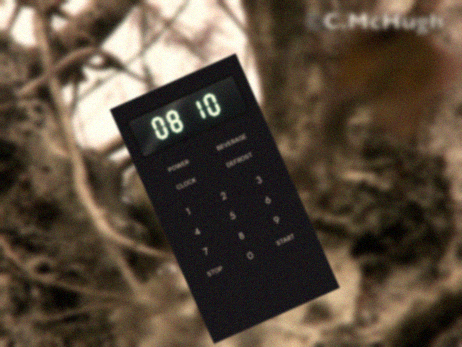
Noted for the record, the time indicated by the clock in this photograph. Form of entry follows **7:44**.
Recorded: **8:10**
